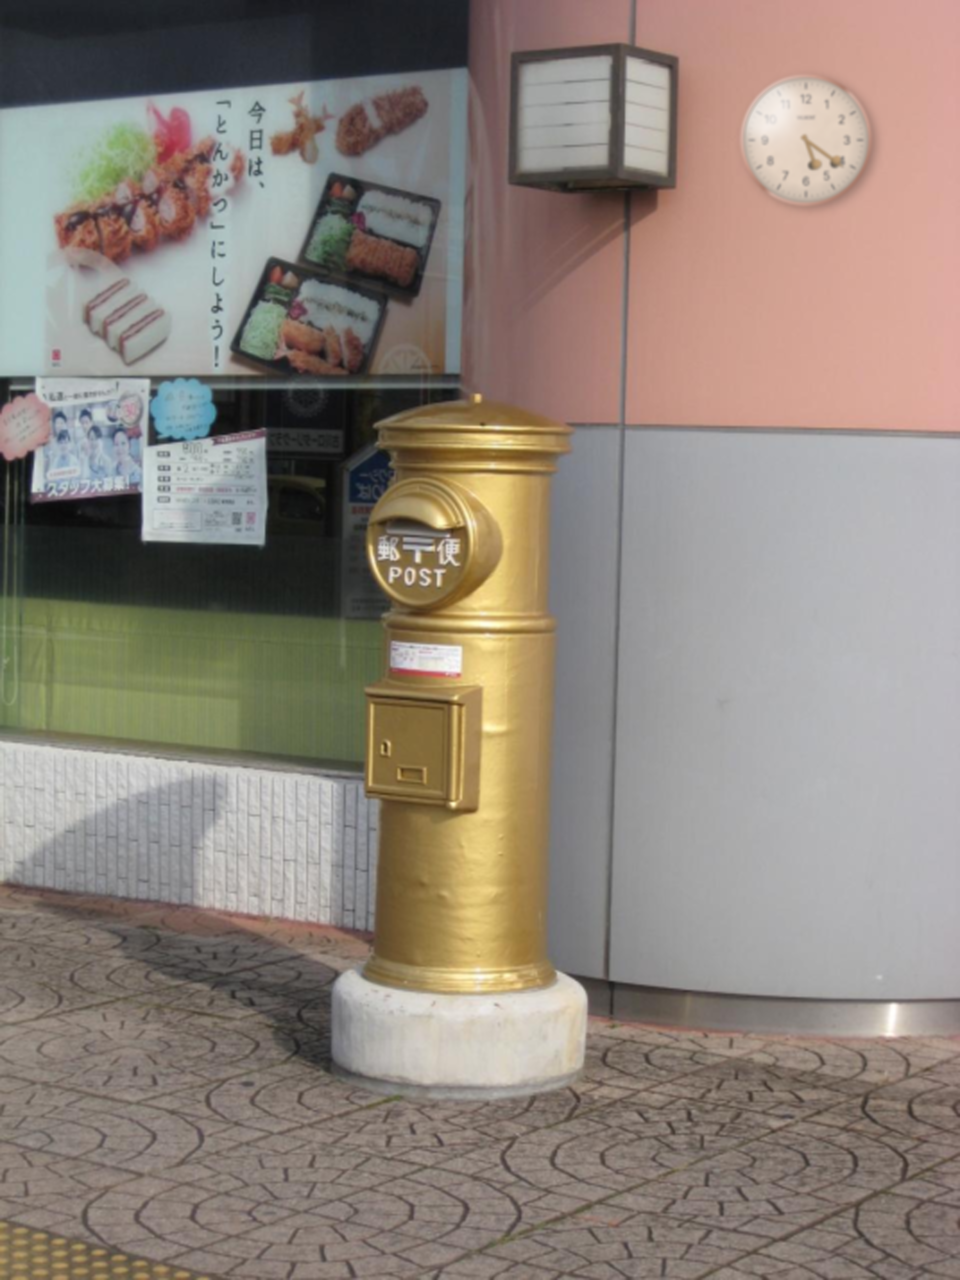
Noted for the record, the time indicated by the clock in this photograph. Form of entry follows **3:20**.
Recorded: **5:21**
